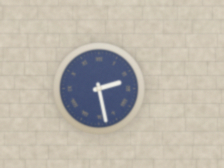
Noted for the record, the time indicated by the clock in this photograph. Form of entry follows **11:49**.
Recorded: **2:28**
